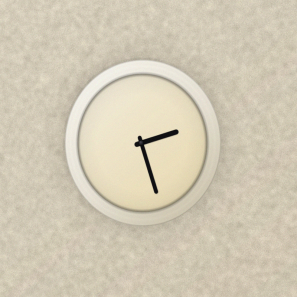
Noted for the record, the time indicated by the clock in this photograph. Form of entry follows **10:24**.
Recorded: **2:27**
